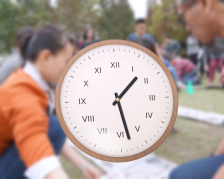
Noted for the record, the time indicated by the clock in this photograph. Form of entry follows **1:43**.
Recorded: **1:28**
